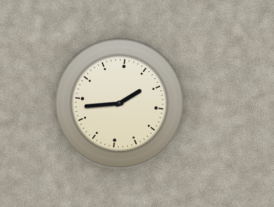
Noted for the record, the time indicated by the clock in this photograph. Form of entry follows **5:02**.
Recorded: **1:43**
